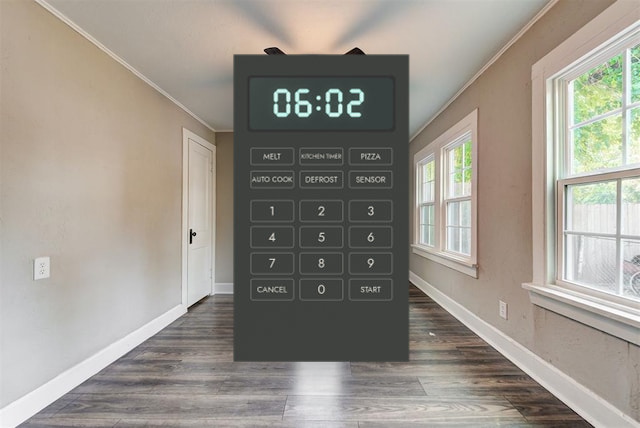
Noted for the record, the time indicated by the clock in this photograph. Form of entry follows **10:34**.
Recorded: **6:02**
